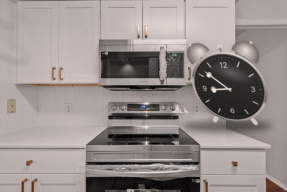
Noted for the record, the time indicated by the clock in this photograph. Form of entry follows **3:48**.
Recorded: **8:52**
